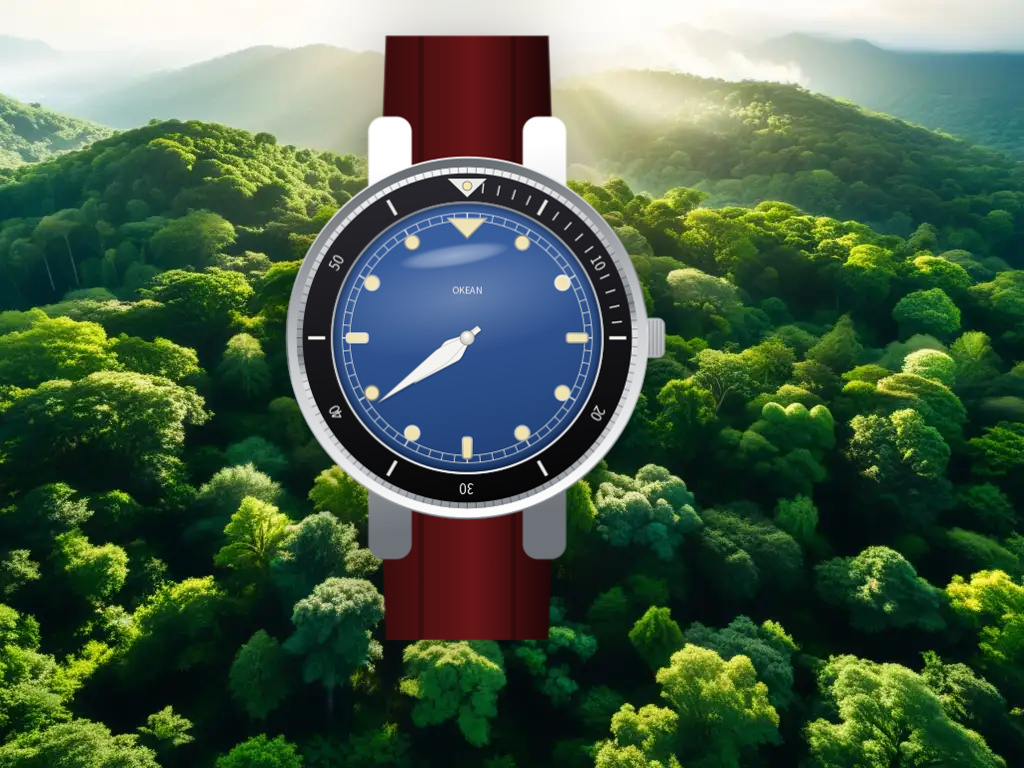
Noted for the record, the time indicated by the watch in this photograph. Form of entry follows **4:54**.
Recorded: **7:39**
